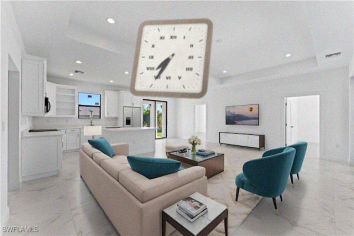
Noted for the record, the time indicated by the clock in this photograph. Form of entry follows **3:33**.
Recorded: **7:35**
